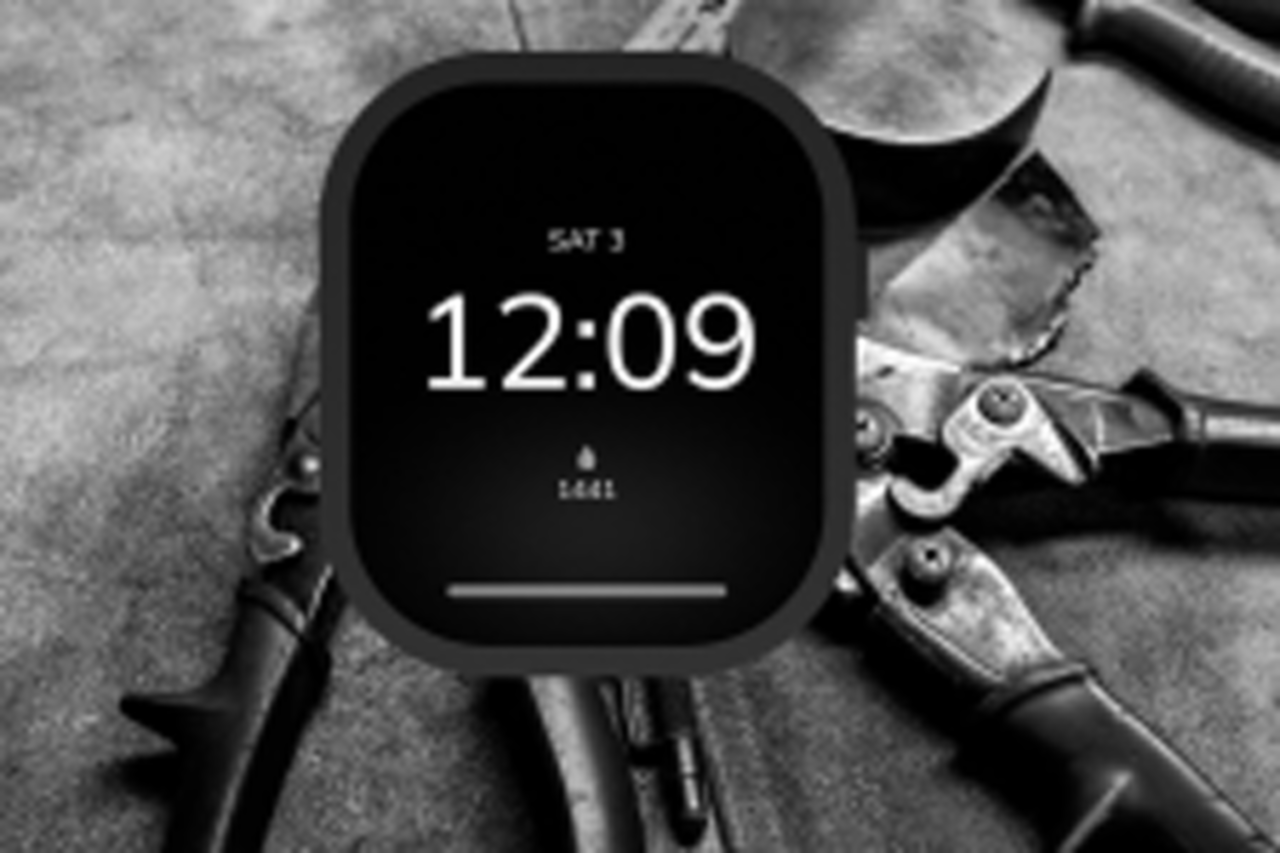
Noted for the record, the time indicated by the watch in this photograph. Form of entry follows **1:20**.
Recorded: **12:09**
